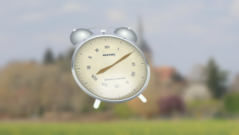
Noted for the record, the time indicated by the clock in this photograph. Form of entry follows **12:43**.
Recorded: **8:10**
